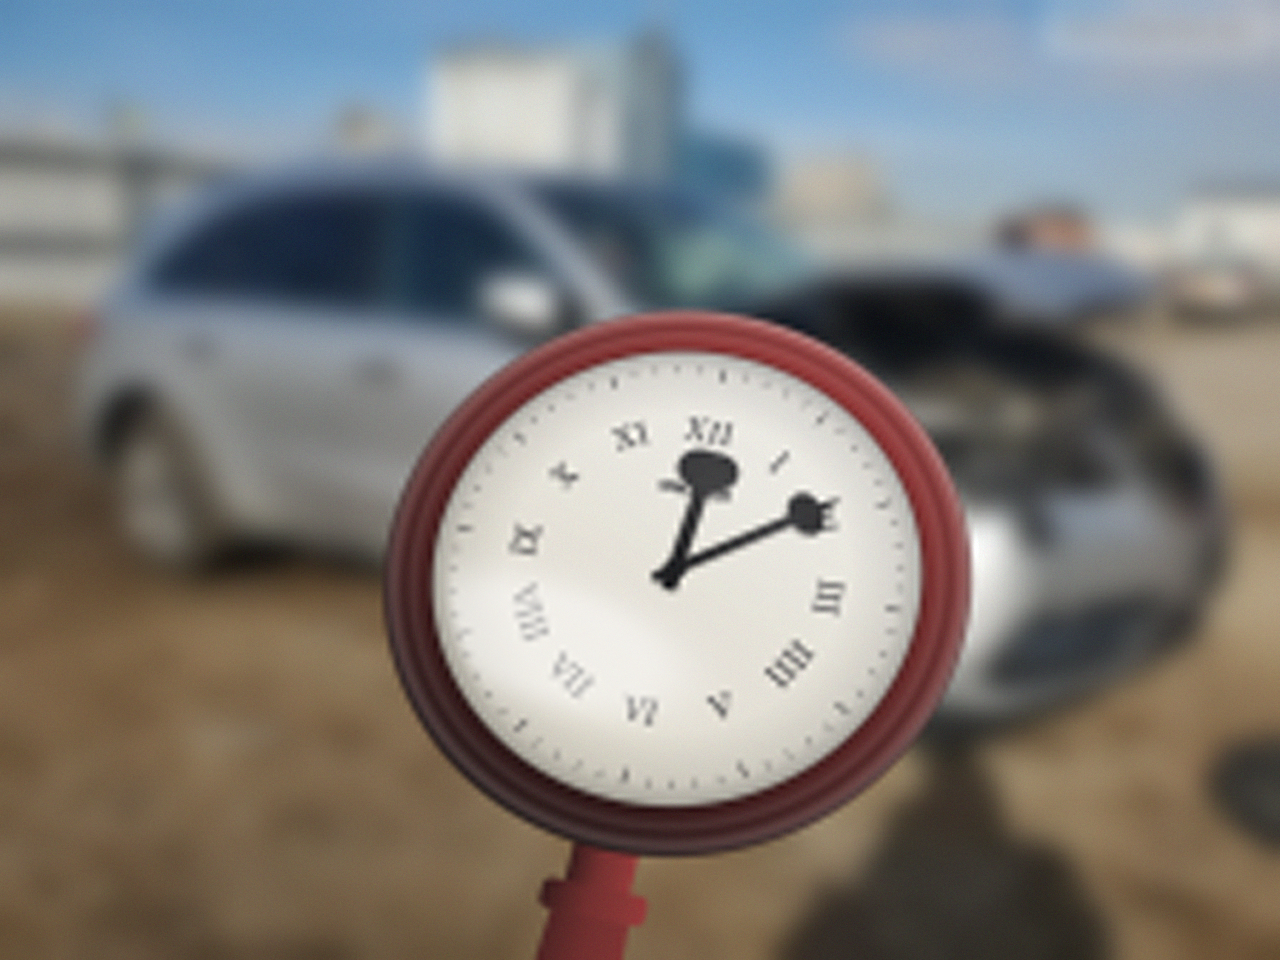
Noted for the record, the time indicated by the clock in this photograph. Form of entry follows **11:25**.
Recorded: **12:09**
